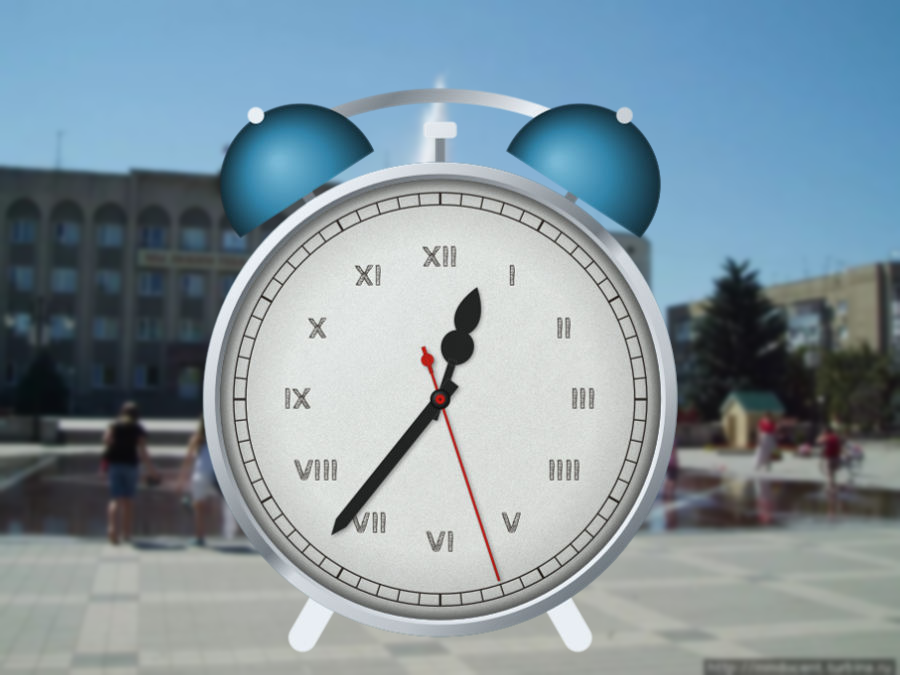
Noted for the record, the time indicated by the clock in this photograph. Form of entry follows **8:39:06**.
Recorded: **12:36:27**
